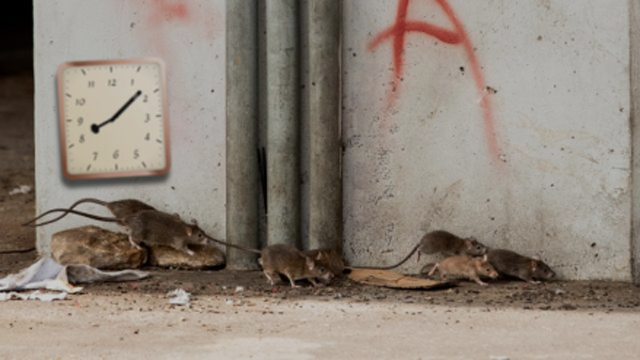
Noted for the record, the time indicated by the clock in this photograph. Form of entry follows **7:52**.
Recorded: **8:08**
